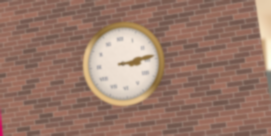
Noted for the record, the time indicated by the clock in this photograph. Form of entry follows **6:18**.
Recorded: **3:14**
